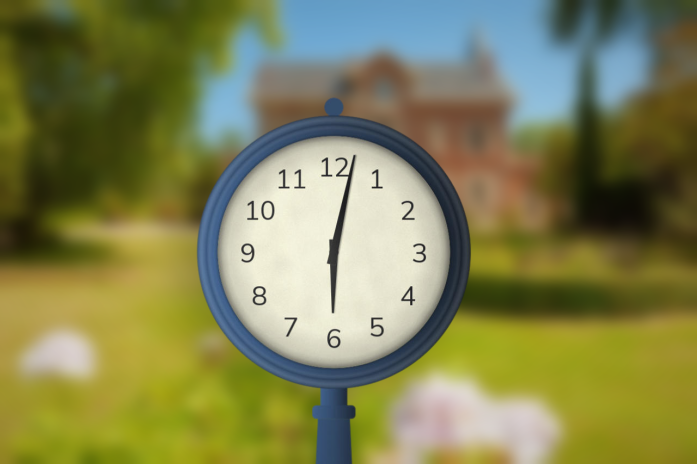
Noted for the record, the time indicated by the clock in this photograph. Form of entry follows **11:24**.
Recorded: **6:02**
